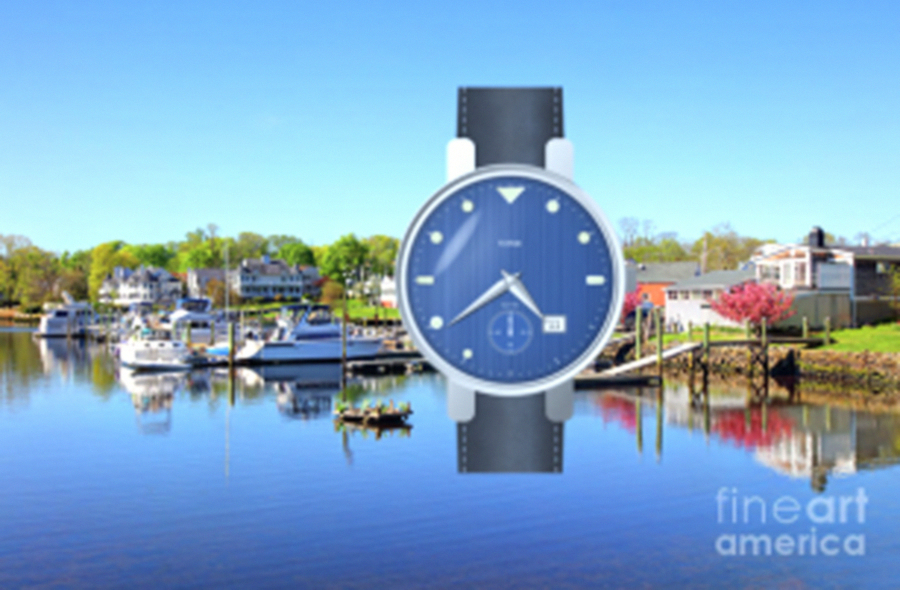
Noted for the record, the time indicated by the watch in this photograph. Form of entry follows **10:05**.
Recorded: **4:39**
